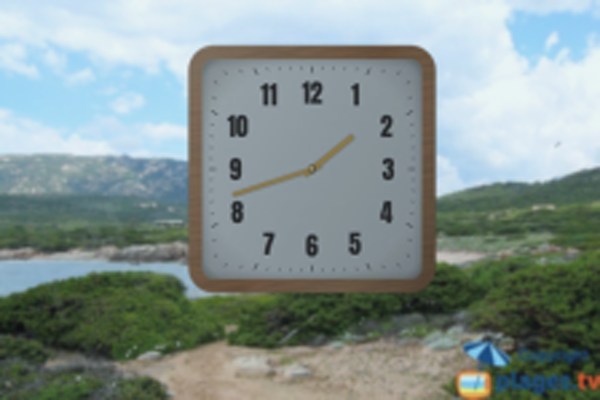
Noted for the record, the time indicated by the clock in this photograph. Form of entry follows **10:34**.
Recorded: **1:42**
